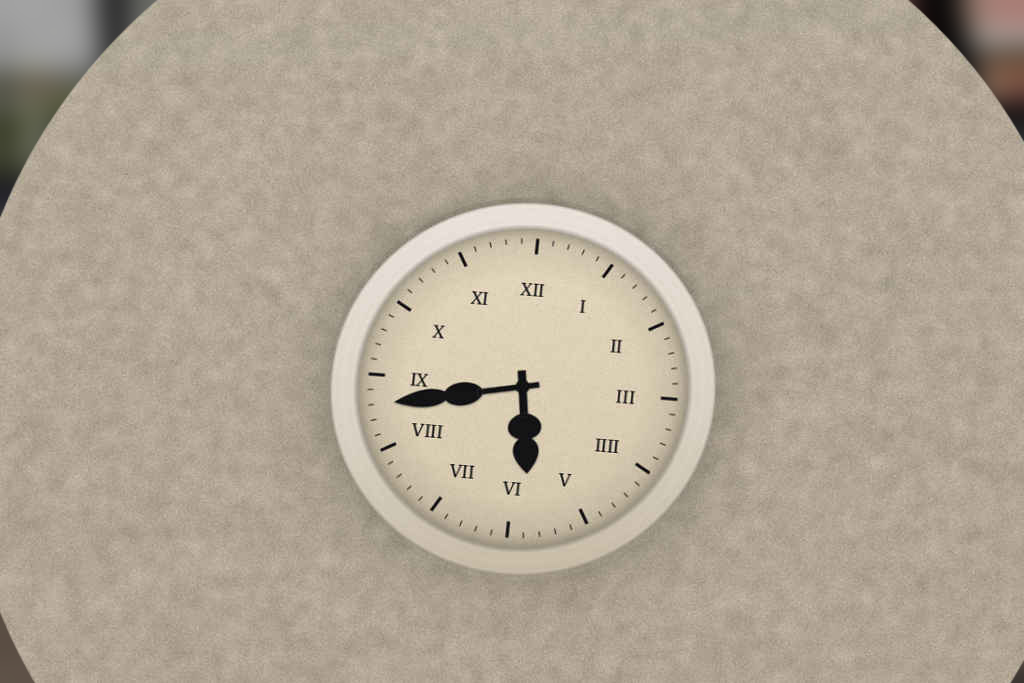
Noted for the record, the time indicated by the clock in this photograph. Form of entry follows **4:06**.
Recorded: **5:43**
